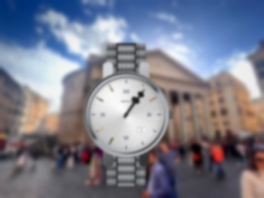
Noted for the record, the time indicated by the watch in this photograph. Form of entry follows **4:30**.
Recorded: **1:06**
